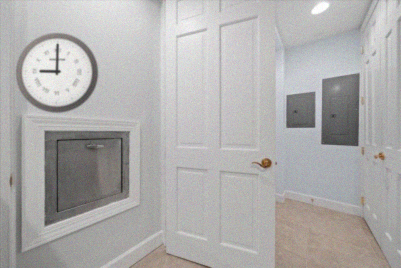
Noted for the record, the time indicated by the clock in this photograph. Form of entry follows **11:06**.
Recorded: **9:00**
